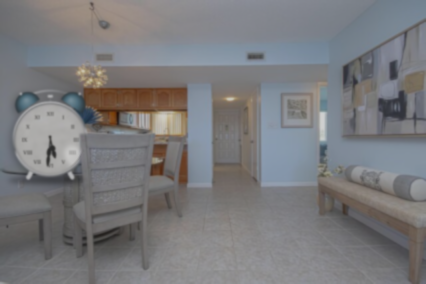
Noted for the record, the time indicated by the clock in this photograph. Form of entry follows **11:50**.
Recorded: **5:31**
